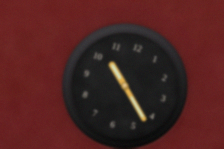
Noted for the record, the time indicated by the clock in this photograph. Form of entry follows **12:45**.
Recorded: **10:22**
